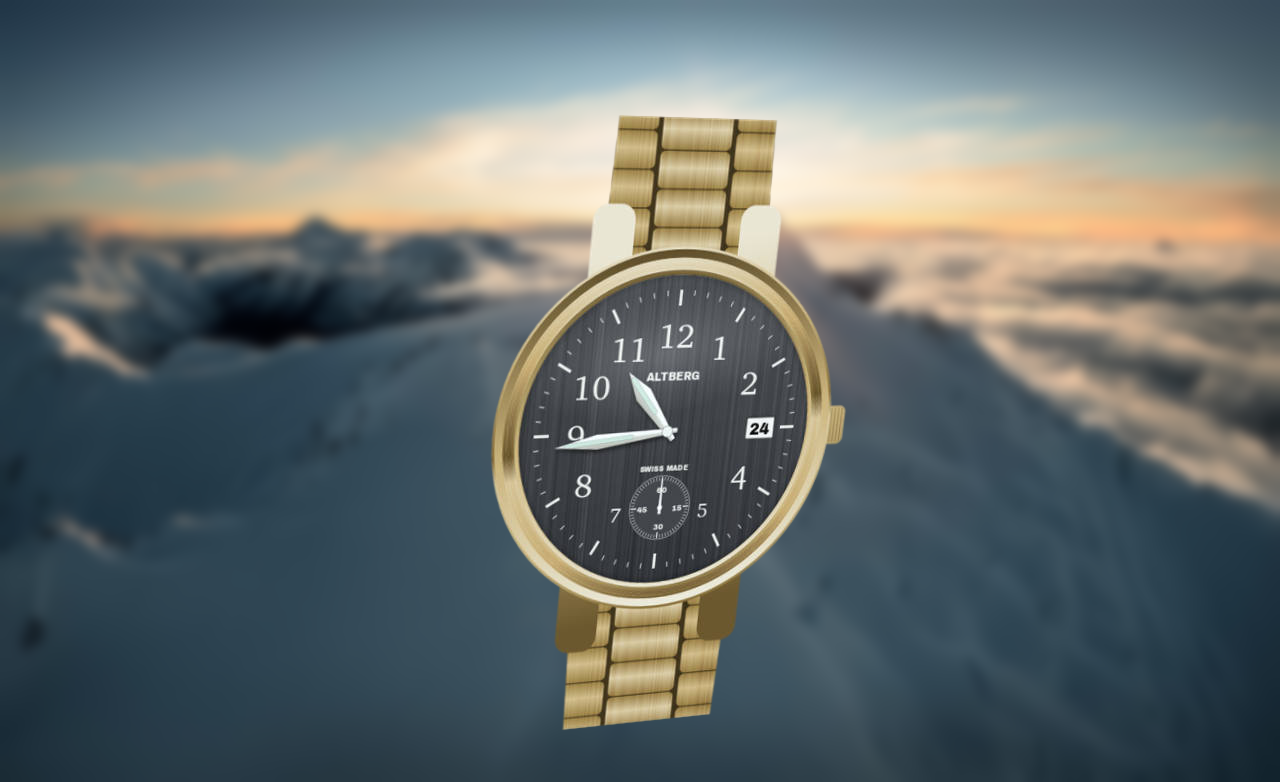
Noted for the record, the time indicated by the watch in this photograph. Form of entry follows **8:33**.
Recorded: **10:44**
